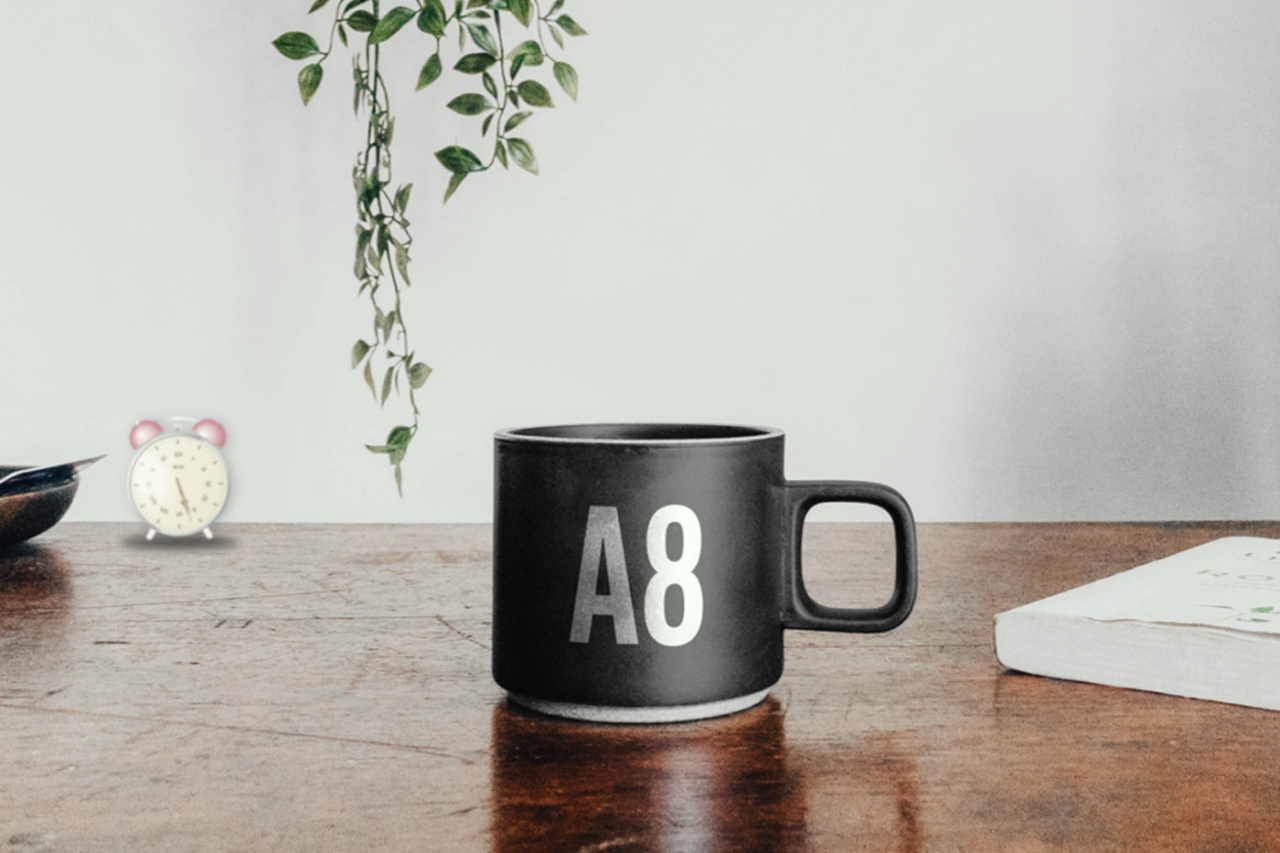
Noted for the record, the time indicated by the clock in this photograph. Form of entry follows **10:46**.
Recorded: **5:27**
